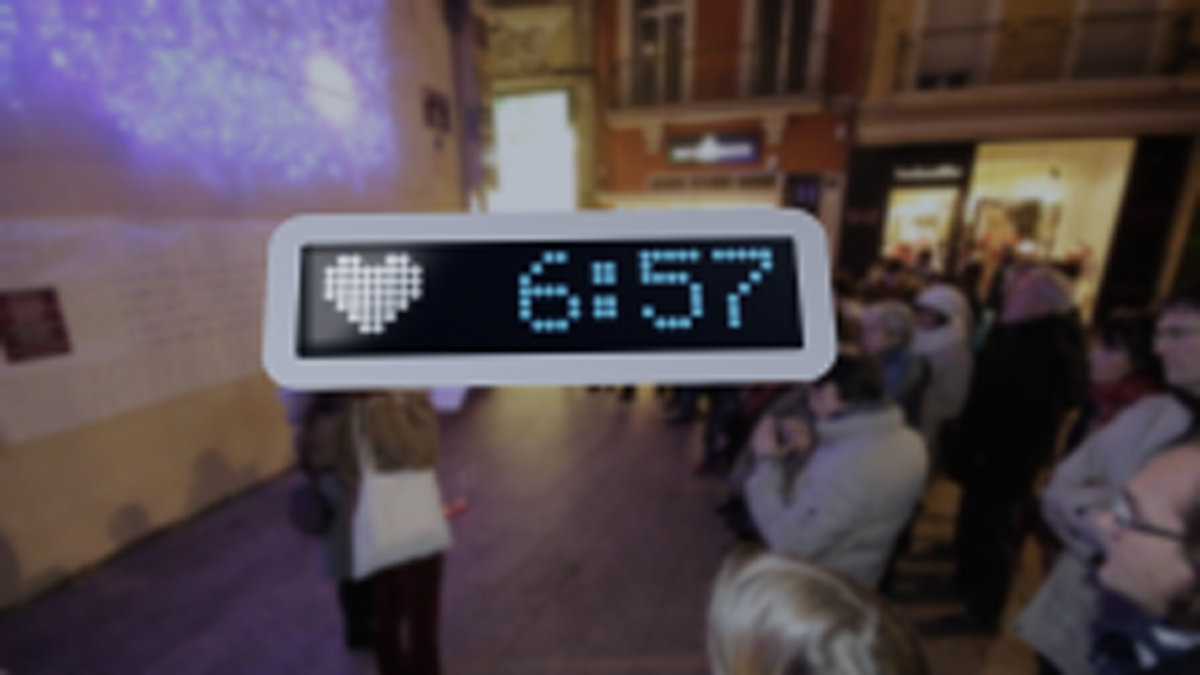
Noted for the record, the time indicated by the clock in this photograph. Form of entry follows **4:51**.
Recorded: **6:57**
